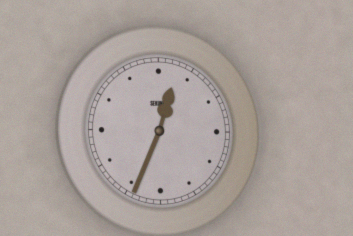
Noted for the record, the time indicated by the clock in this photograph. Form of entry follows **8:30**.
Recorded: **12:34**
